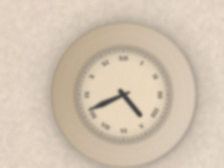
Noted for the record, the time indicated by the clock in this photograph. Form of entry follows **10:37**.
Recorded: **4:41**
